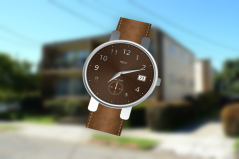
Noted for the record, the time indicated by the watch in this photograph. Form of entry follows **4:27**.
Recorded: **7:11**
